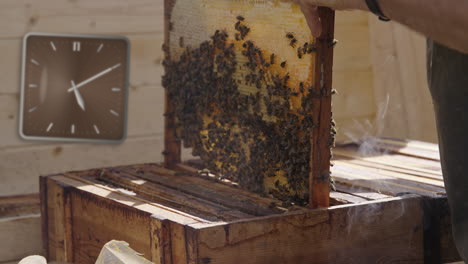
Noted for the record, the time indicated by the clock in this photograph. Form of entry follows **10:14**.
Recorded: **5:10**
